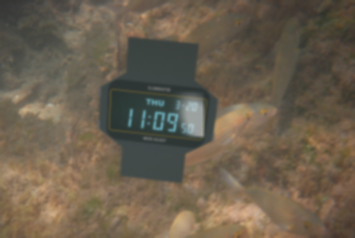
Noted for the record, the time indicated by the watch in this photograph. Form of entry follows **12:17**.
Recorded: **11:09**
